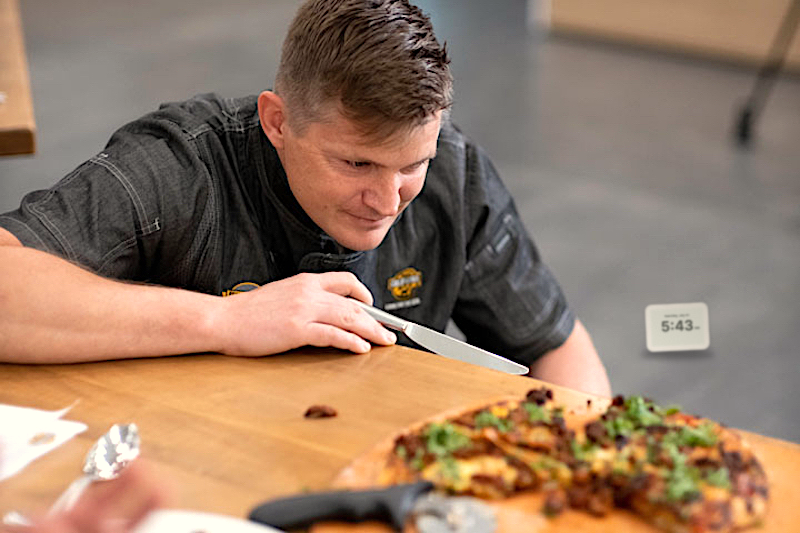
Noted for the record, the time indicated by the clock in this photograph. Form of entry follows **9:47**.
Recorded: **5:43**
